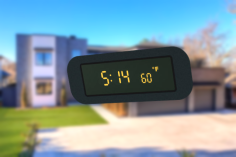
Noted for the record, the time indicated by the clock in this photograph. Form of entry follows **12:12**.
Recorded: **5:14**
